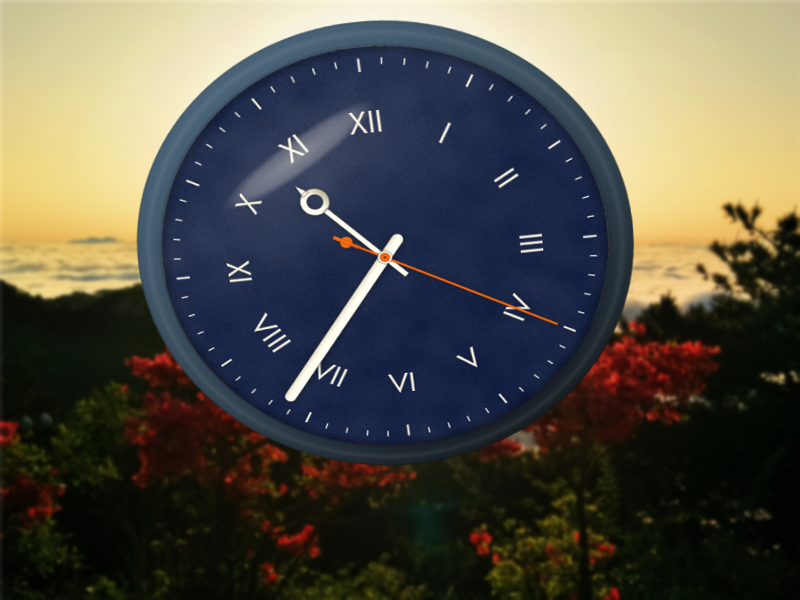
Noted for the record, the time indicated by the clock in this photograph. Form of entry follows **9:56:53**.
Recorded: **10:36:20**
